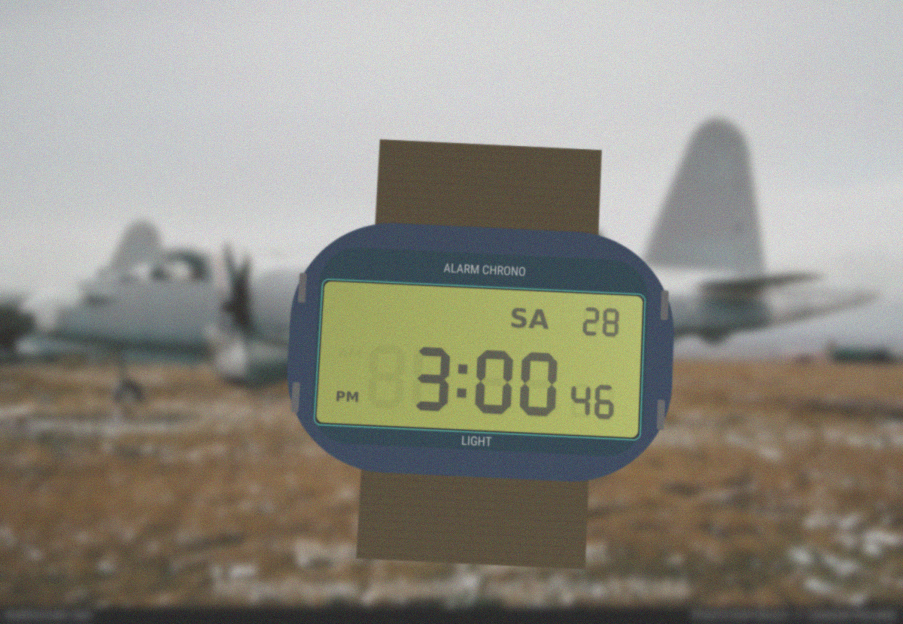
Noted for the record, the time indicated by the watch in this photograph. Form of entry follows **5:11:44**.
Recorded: **3:00:46**
